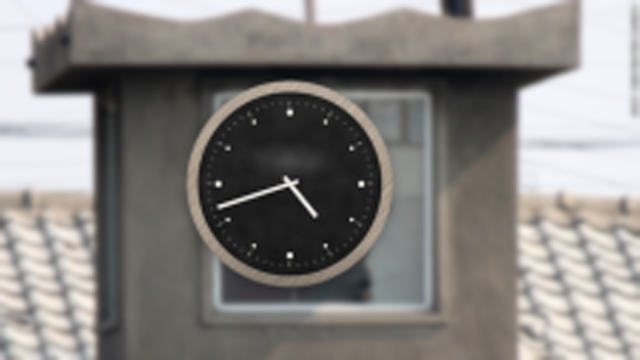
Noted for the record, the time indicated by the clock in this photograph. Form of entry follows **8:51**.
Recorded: **4:42**
